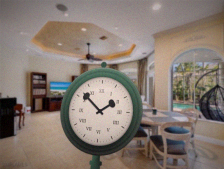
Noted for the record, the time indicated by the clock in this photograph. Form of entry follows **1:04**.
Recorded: **1:52**
